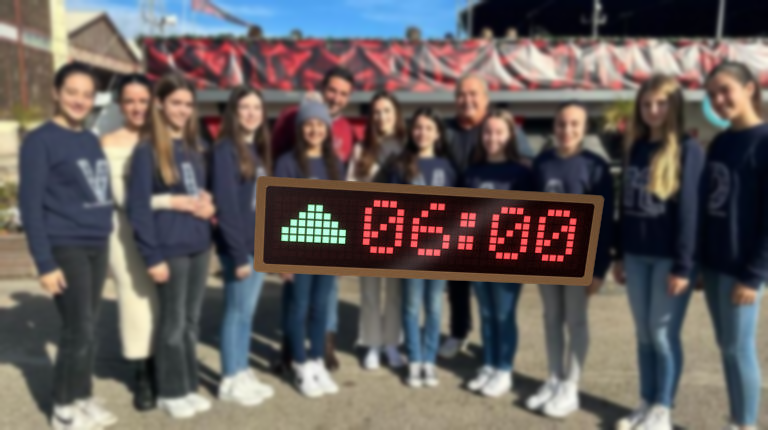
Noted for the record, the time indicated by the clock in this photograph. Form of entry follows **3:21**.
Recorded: **6:00**
